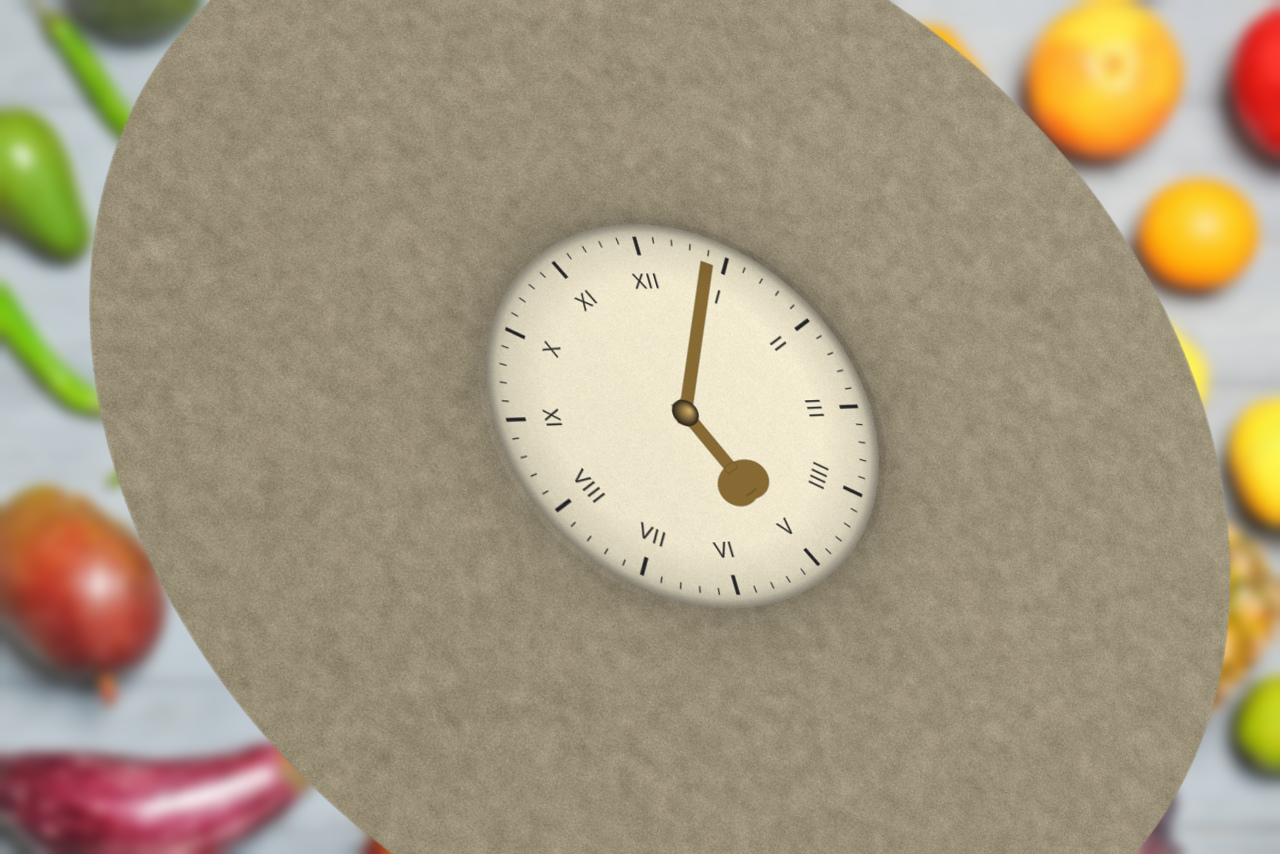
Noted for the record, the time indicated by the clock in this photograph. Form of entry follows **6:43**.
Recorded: **5:04**
